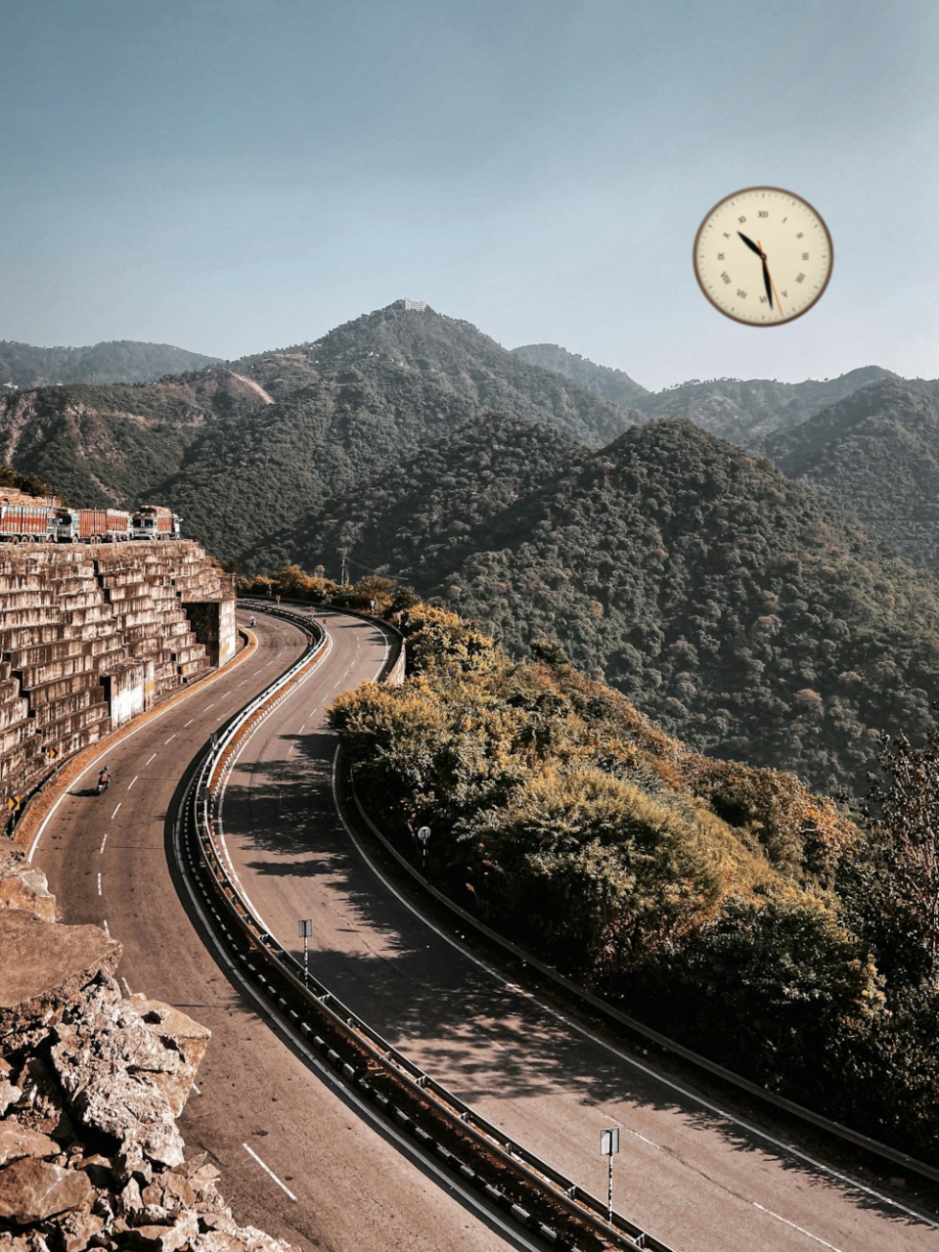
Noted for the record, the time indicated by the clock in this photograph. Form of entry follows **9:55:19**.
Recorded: **10:28:27**
